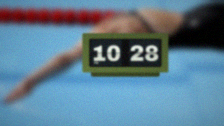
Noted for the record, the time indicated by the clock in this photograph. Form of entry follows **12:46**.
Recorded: **10:28**
